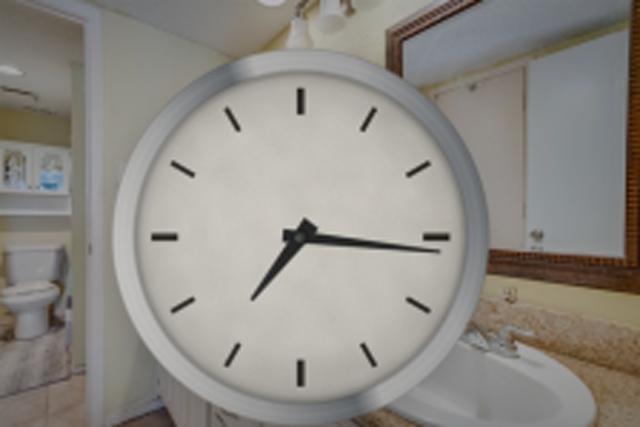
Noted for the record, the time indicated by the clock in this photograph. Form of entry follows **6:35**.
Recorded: **7:16**
